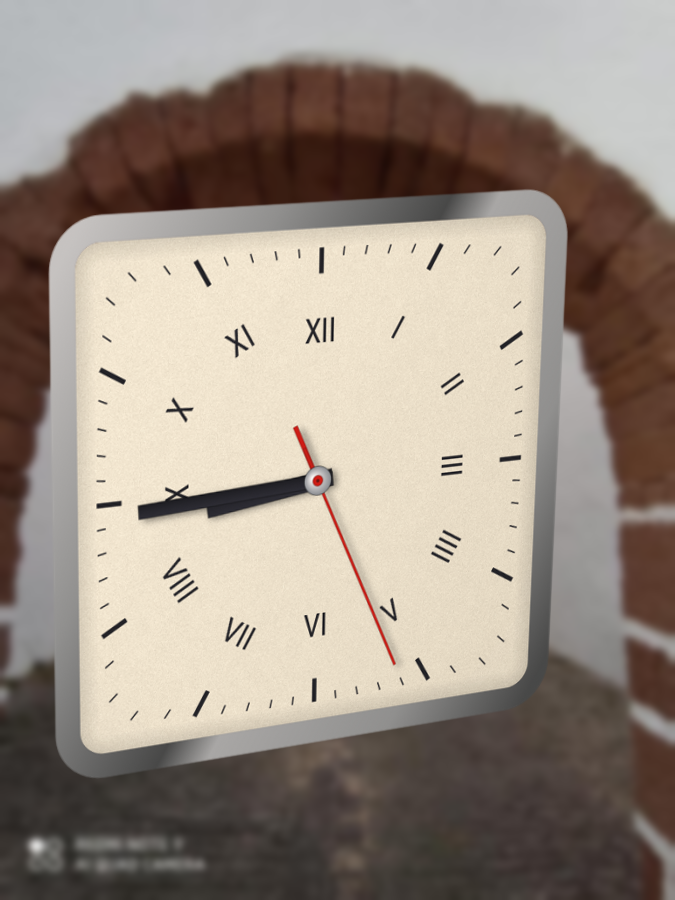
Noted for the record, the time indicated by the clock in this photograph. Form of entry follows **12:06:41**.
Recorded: **8:44:26**
